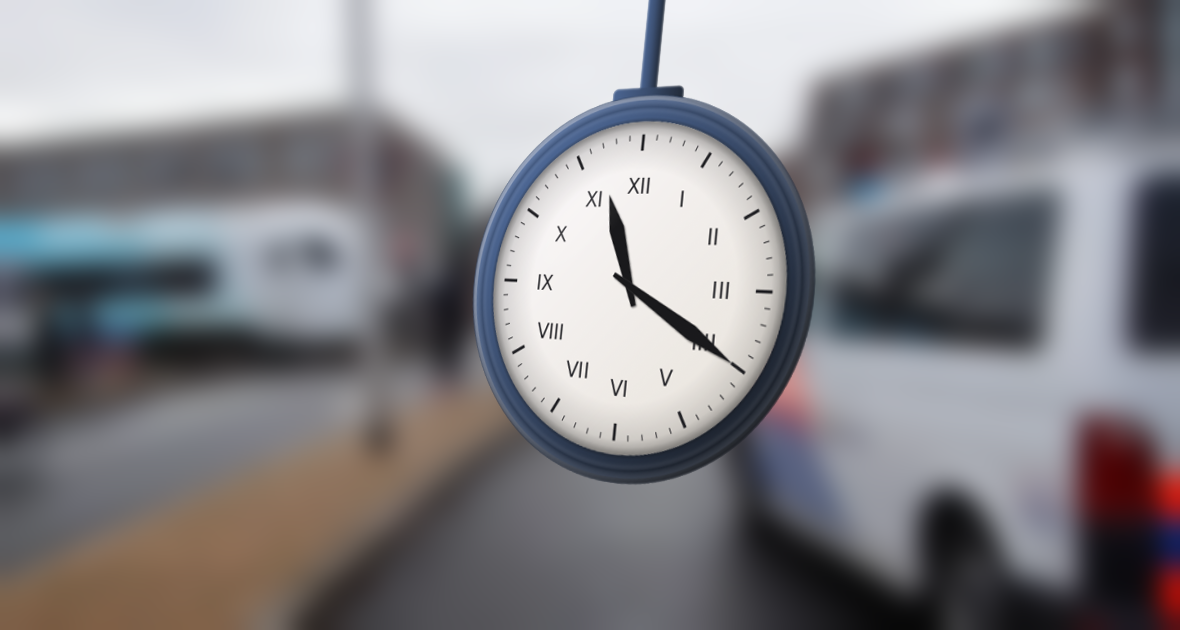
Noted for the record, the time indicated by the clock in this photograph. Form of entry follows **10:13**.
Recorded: **11:20**
